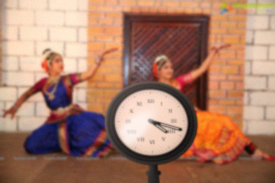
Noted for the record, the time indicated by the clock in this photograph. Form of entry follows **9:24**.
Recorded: **4:18**
